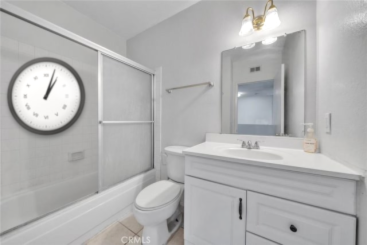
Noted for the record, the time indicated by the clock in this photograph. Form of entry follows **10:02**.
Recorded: **1:03**
